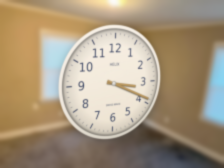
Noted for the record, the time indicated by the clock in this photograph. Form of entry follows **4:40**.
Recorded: **3:19**
